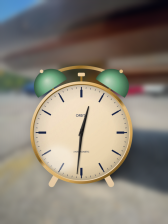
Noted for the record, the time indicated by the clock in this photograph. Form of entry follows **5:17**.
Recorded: **12:31**
